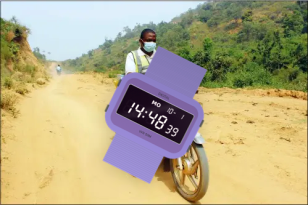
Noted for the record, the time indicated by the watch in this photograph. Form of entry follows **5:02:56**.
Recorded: **14:48:39**
